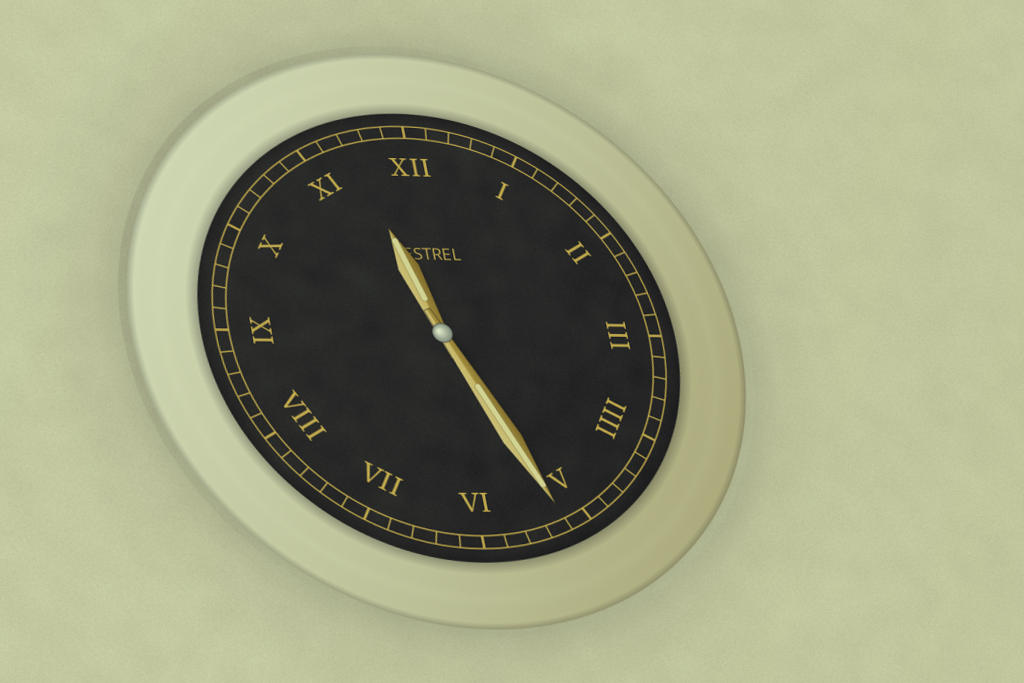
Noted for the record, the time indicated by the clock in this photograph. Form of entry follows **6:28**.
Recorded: **11:26**
